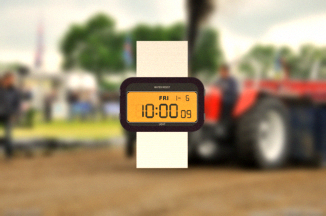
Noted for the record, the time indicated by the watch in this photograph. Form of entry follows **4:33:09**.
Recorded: **10:00:09**
